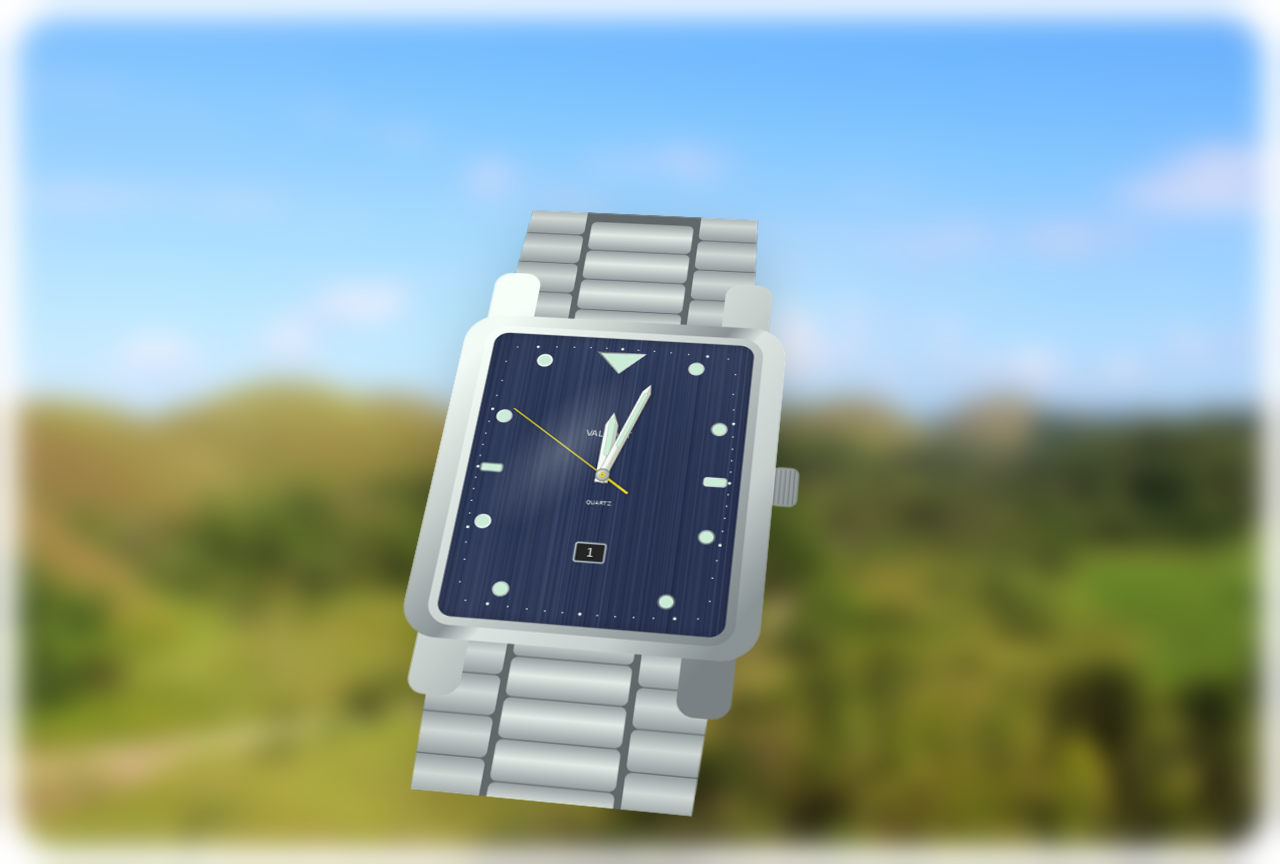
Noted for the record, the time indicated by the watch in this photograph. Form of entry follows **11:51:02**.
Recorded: **12:02:51**
